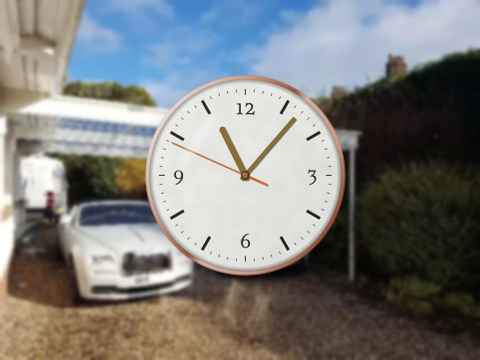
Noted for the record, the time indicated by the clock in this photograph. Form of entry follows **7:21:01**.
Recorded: **11:06:49**
